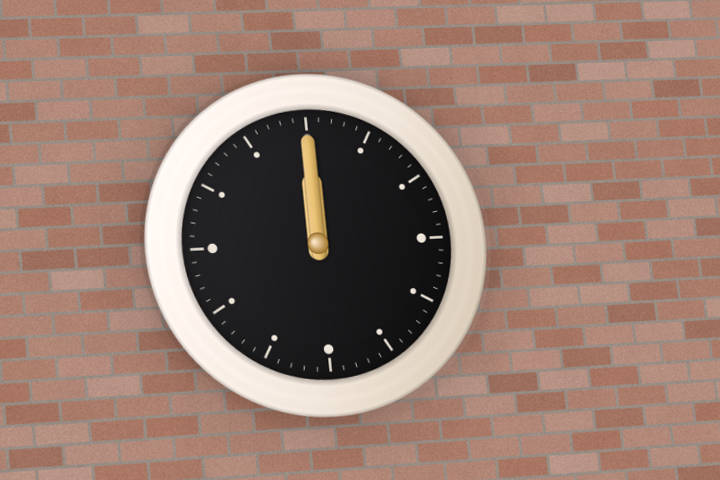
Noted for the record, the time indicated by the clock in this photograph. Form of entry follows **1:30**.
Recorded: **12:00**
